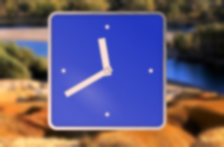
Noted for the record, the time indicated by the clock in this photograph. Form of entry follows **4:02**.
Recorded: **11:40**
